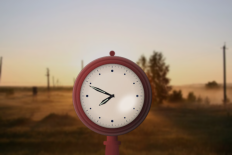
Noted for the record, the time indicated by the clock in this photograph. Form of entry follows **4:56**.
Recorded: **7:49**
